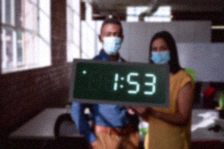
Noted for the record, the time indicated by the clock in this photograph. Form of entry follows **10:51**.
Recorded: **1:53**
